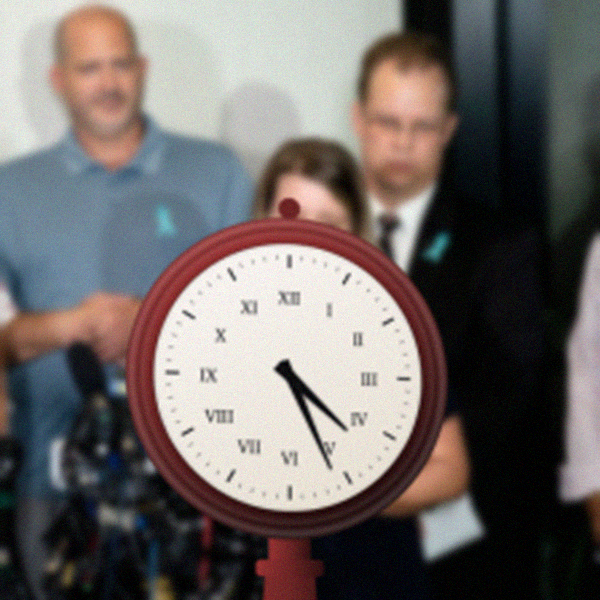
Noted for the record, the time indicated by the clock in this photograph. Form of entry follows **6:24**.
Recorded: **4:26**
